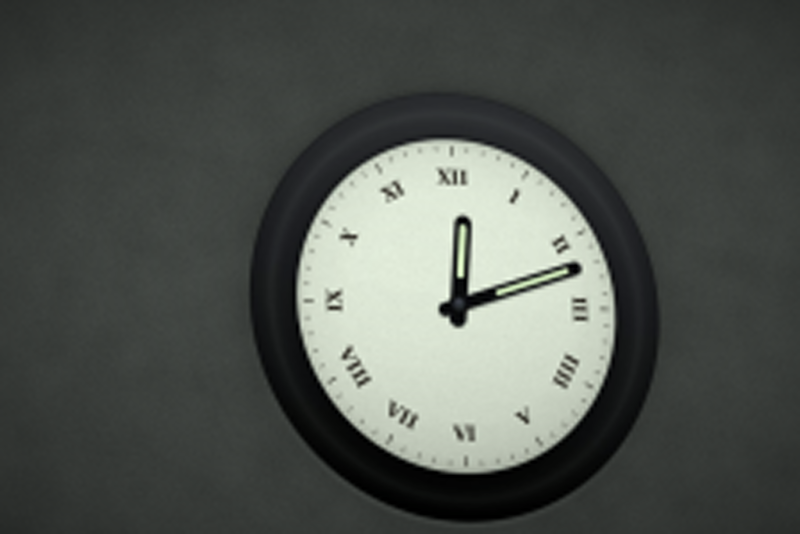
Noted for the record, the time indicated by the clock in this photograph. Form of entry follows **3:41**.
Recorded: **12:12**
